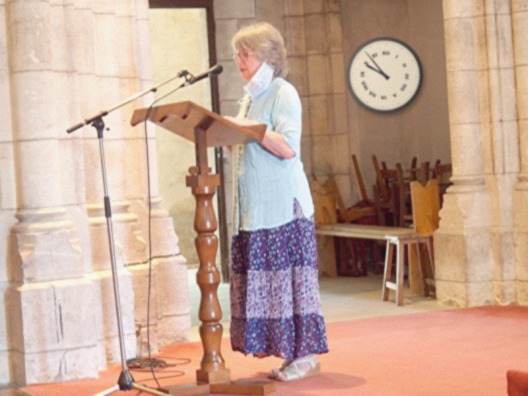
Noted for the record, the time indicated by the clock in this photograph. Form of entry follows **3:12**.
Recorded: **9:53**
